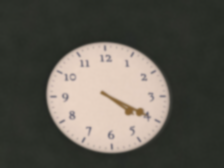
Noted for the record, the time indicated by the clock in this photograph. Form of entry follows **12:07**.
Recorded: **4:20**
